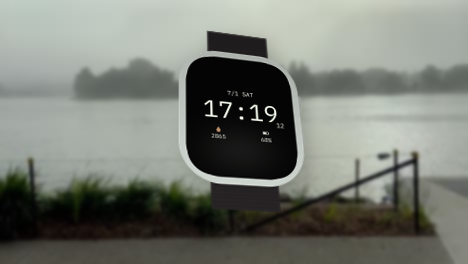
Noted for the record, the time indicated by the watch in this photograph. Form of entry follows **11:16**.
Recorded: **17:19**
